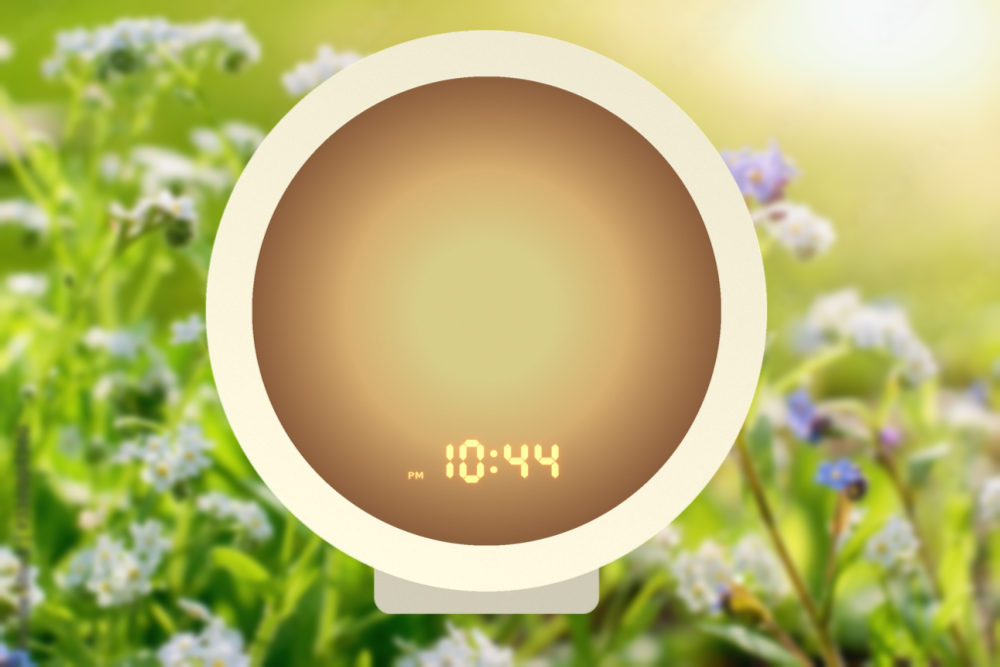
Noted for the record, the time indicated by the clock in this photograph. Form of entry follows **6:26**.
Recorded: **10:44**
